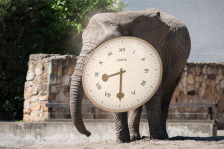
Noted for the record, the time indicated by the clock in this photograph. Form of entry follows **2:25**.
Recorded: **8:30**
